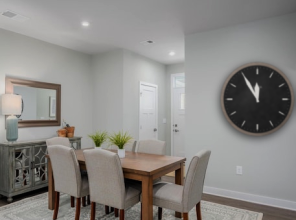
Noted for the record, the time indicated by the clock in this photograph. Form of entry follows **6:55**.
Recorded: **11:55**
